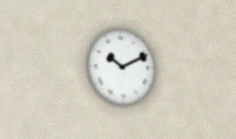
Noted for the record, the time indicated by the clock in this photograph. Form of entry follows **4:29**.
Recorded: **10:11**
